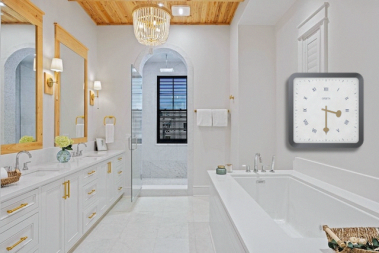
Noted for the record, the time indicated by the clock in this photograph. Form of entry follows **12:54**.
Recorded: **3:30**
